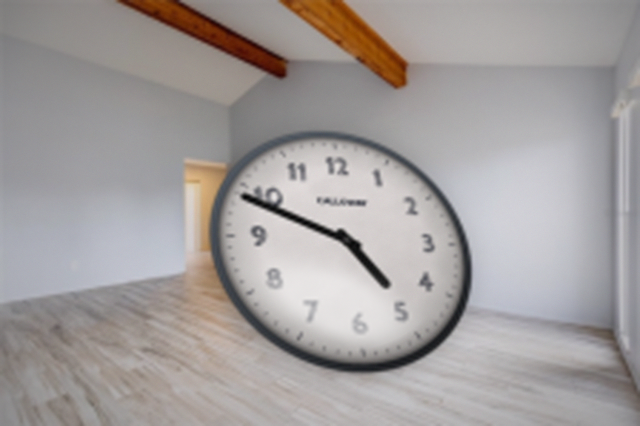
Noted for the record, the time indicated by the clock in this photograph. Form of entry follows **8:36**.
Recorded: **4:49**
